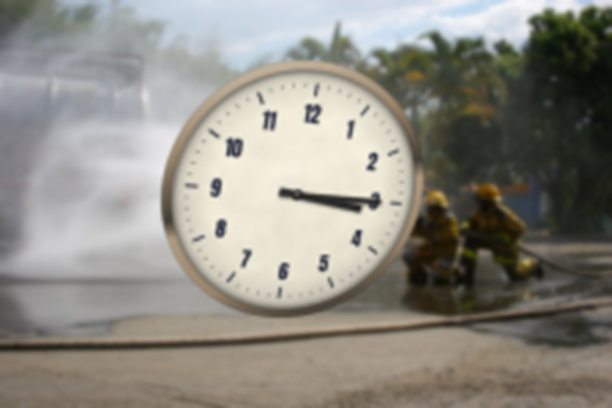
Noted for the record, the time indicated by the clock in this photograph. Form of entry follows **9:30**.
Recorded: **3:15**
